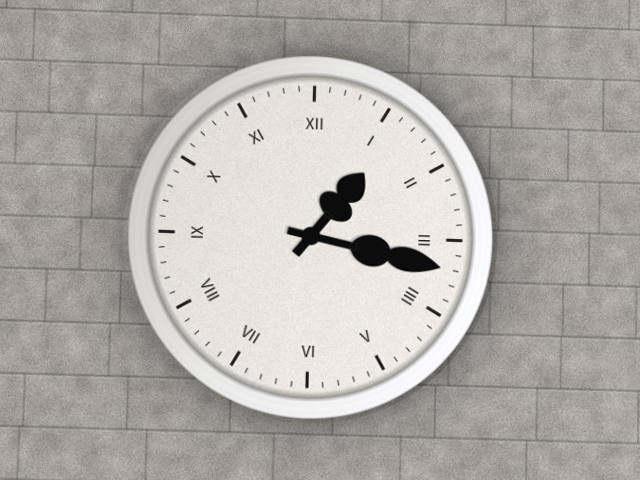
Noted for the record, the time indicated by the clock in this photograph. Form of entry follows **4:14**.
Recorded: **1:17**
